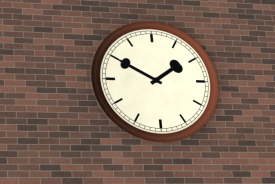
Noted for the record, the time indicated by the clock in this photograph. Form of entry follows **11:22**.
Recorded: **1:50**
